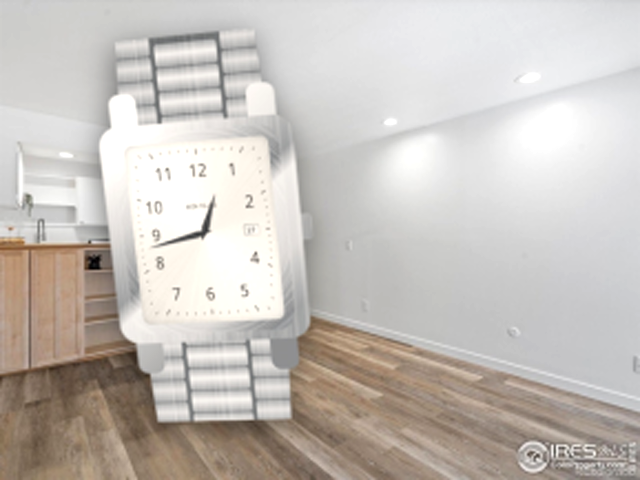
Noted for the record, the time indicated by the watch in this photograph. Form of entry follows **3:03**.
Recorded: **12:43**
